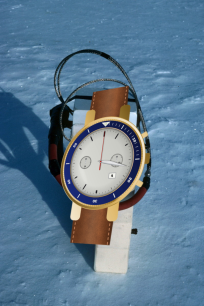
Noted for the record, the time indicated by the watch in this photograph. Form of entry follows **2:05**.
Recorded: **3:17**
